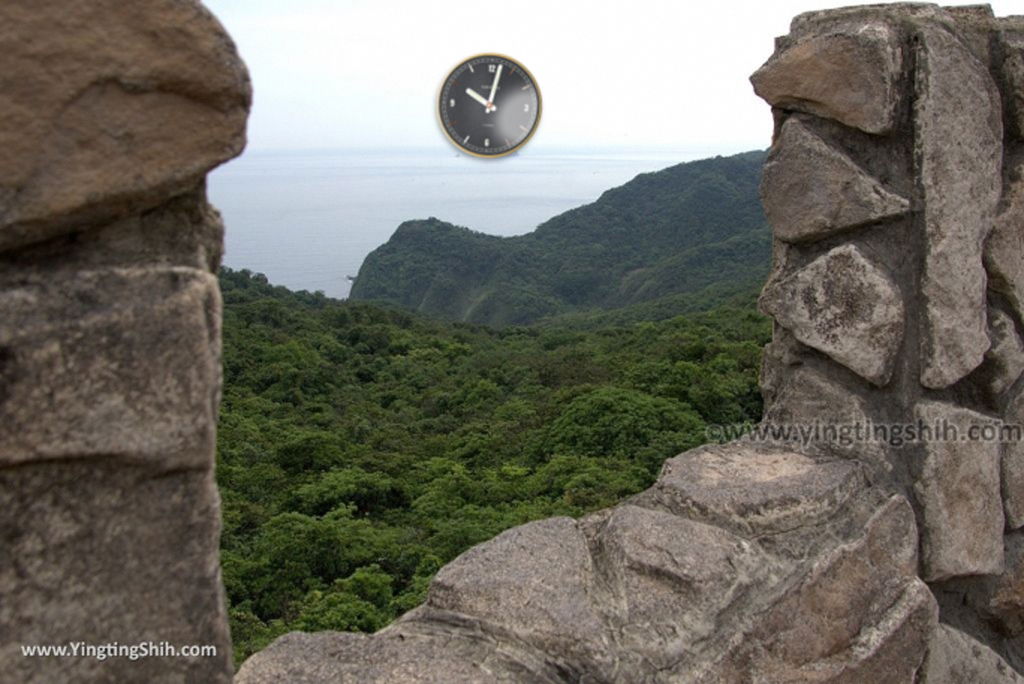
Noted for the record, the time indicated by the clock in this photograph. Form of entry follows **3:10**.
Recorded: **10:02**
